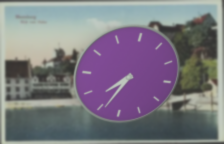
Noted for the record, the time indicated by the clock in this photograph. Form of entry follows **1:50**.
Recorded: **7:34**
